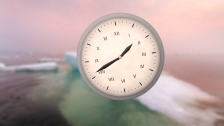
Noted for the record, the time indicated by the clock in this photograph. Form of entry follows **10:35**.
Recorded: **1:41**
